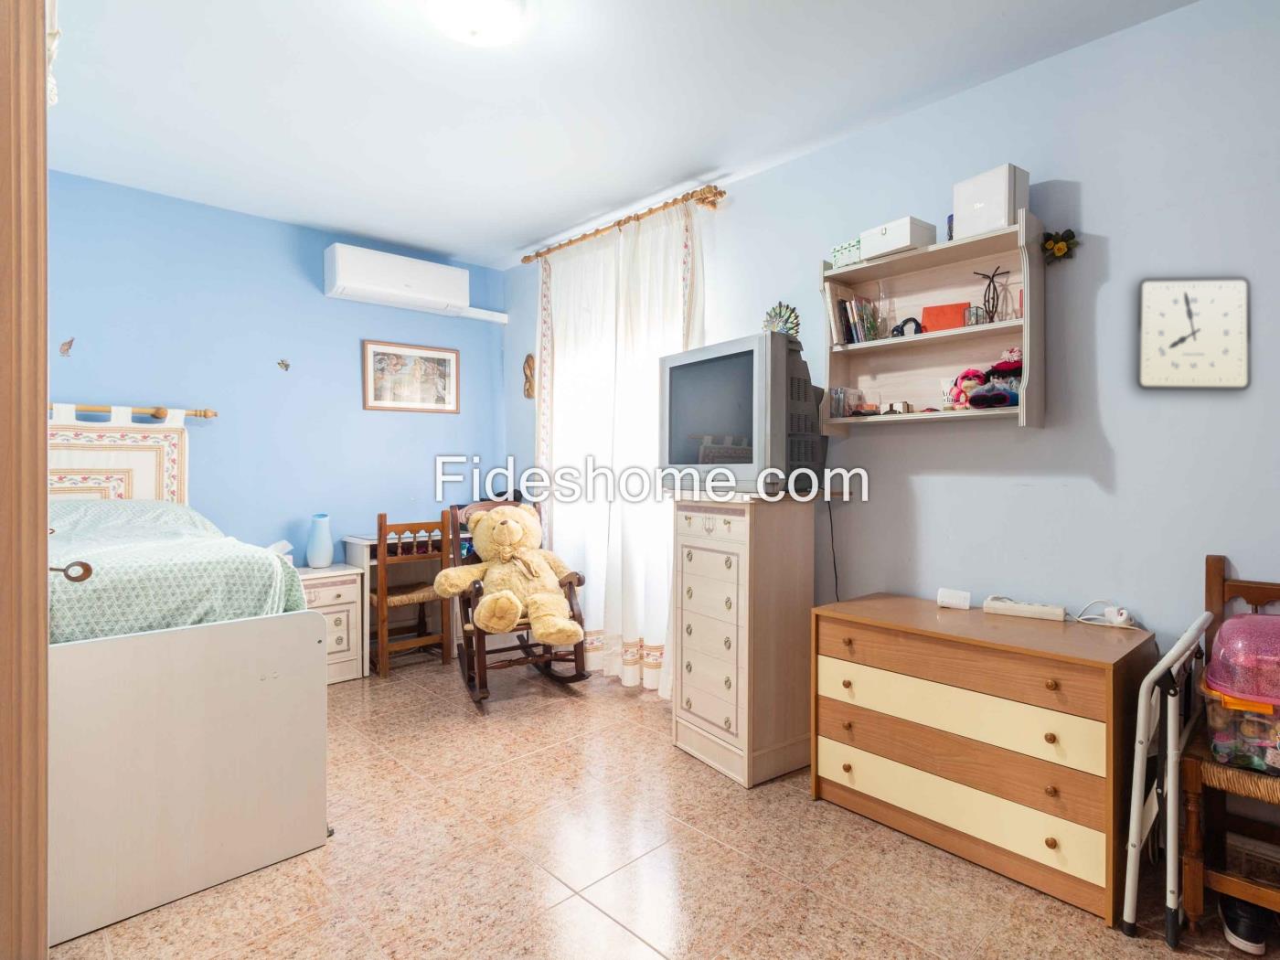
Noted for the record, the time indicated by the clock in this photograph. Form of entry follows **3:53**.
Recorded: **7:58**
